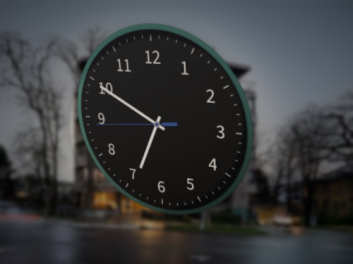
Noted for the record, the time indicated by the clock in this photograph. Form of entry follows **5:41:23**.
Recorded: **6:49:44**
